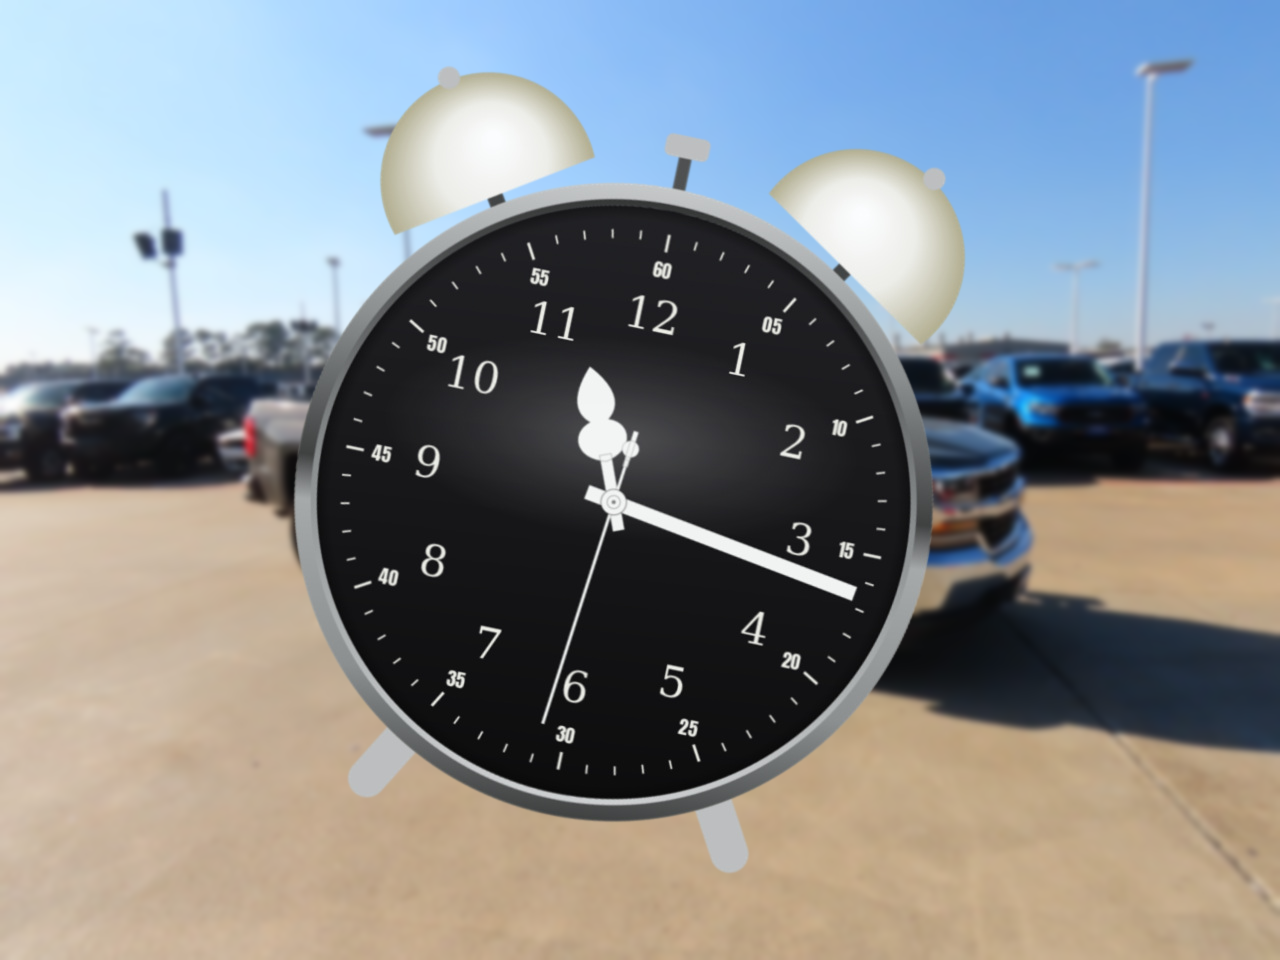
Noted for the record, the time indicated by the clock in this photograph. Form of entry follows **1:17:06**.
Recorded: **11:16:31**
